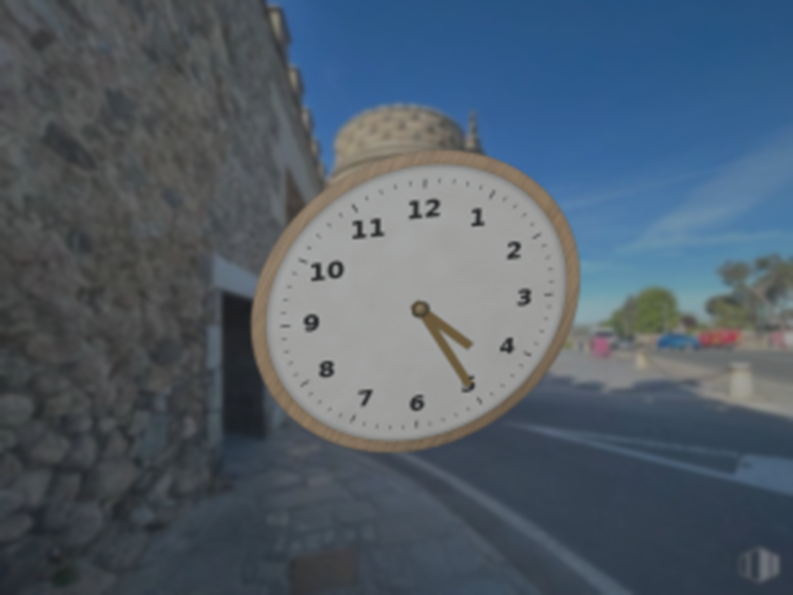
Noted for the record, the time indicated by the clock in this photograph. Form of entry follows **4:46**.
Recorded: **4:25**
